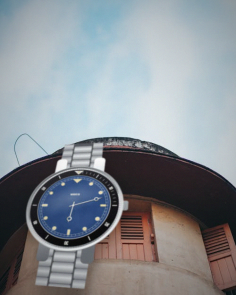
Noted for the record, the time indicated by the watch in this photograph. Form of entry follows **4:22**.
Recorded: **6:12**
